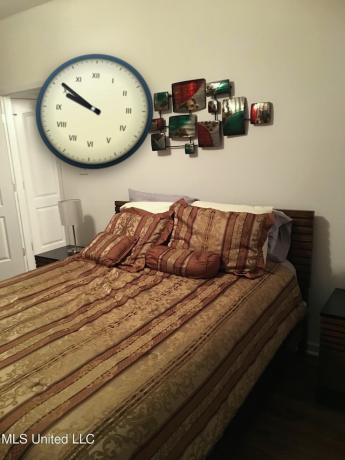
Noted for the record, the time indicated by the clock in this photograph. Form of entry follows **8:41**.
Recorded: **9:51**
